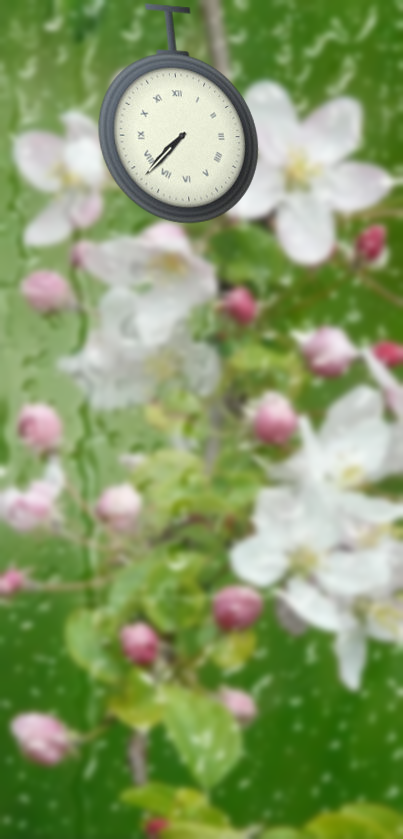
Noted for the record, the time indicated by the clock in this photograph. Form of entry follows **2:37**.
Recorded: **7:38**
